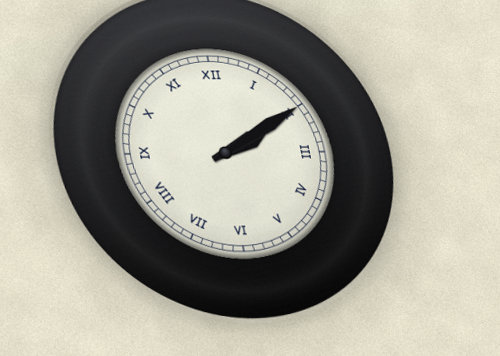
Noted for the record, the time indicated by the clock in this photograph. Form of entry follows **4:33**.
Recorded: **2:10**
